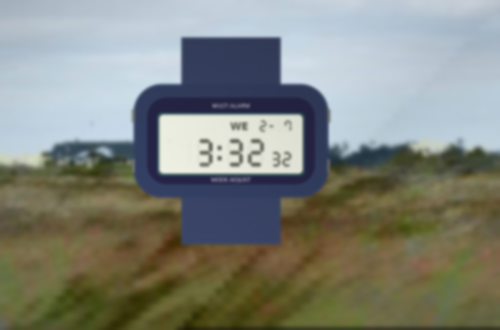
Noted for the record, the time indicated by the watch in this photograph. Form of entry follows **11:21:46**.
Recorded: **3:32:32**
